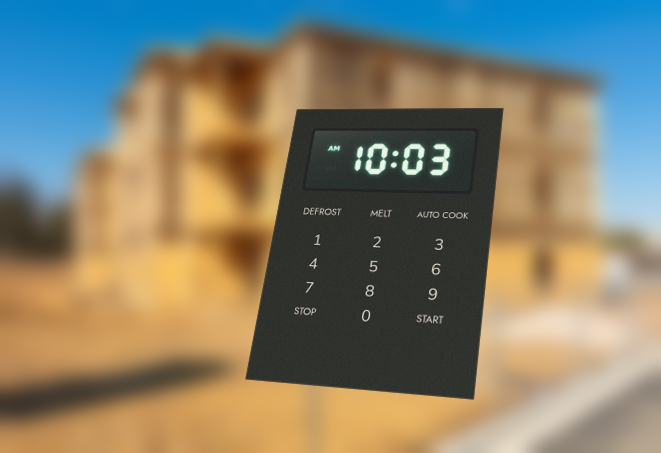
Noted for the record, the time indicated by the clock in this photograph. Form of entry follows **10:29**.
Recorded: **10:03**
